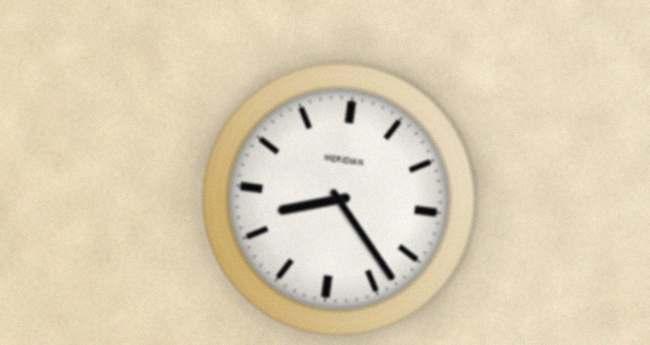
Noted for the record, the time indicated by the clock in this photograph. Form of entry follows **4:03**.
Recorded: **8:23**
